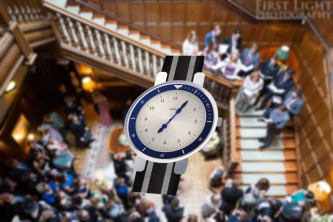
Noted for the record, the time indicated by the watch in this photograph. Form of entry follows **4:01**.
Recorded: **7:05**
